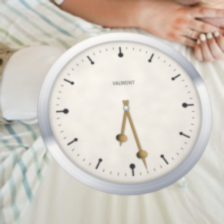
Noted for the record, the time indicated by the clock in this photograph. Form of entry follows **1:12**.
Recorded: **6:28**
